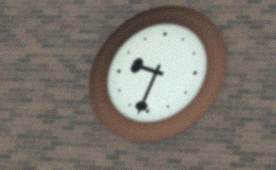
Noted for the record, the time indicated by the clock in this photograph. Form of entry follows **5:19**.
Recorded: **9:32**
